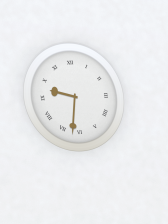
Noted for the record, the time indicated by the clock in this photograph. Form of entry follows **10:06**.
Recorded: **9:32**
